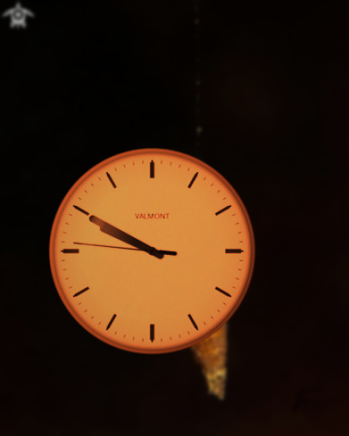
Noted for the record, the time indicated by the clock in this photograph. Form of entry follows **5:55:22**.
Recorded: **9:49:46**
